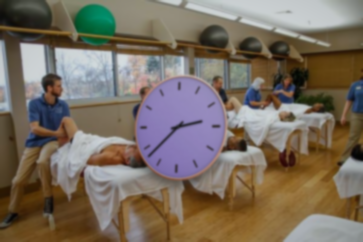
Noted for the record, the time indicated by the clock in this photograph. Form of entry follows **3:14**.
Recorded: **2:38**
